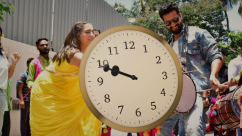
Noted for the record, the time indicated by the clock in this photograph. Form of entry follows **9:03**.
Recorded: **9:49**
